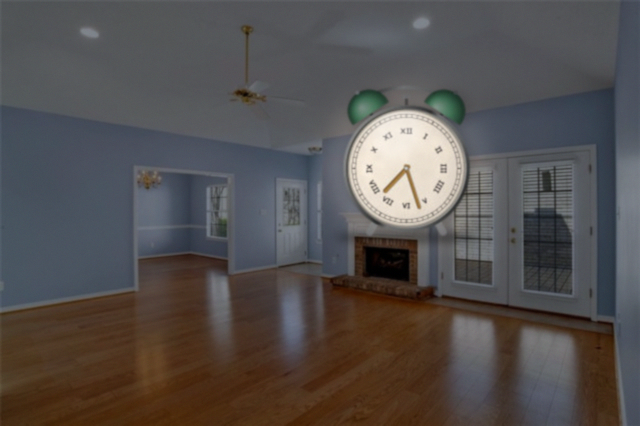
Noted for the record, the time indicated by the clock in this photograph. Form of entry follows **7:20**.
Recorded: **7:27**
